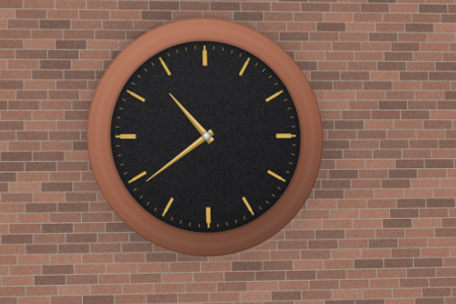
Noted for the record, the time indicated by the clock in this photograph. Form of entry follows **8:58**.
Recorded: **10:39**
